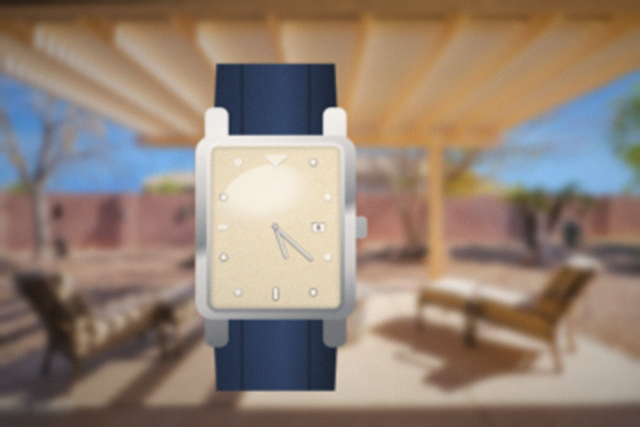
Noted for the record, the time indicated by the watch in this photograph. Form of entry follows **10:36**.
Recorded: **5:22**
